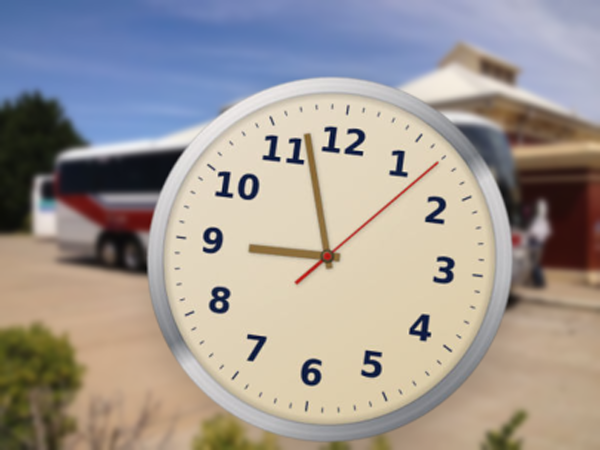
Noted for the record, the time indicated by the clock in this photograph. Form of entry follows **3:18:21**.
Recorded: **8:57:07**
